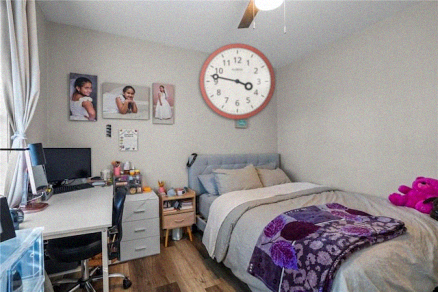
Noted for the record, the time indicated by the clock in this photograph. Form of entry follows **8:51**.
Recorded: **3:47**
